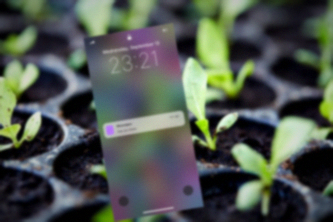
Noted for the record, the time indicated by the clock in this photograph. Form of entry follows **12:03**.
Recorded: **23:21**
